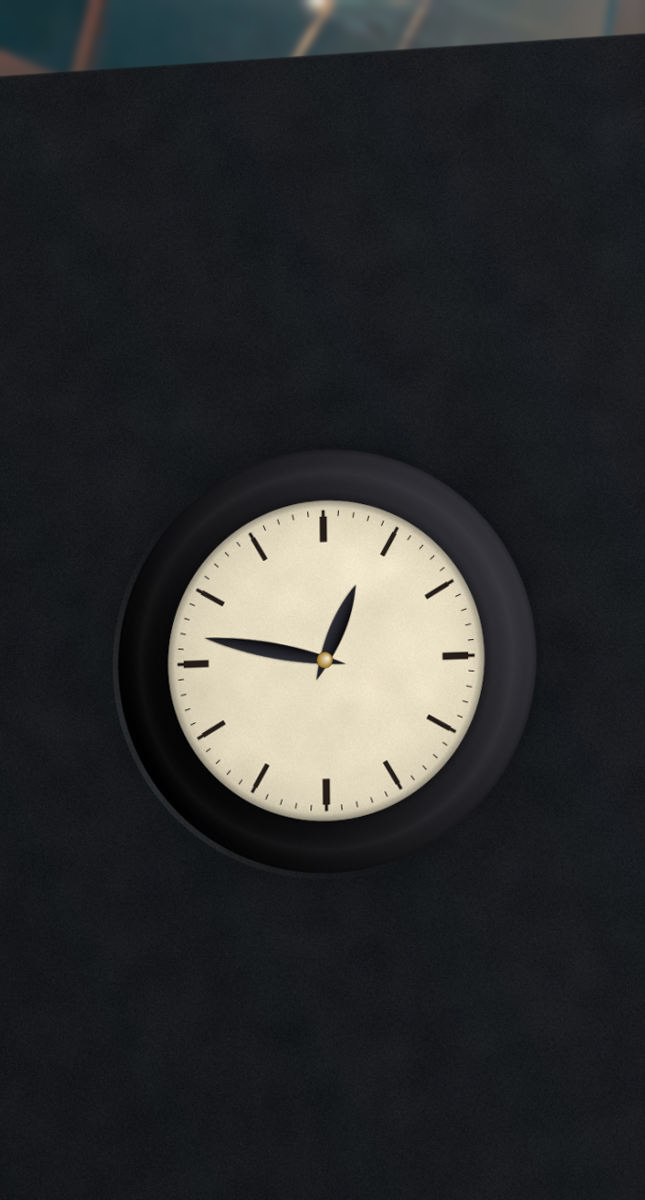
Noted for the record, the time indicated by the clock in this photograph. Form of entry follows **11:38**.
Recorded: **12:47**
